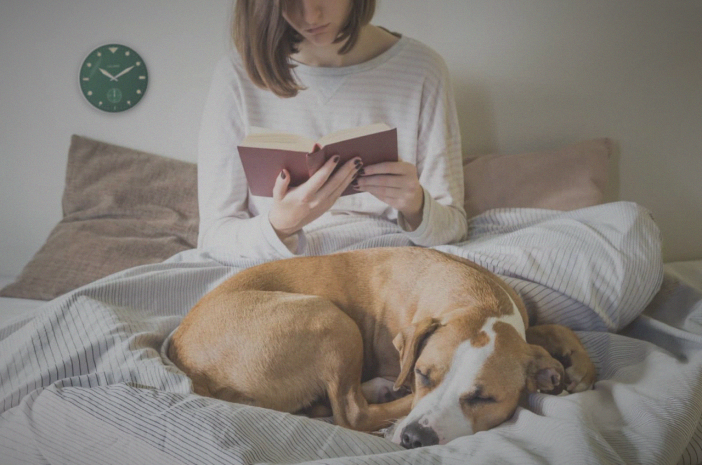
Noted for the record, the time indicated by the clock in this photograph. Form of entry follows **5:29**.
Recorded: **10:10**
